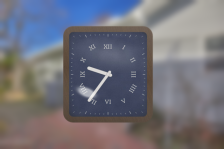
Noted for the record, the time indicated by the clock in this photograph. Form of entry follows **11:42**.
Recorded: **9:36**
